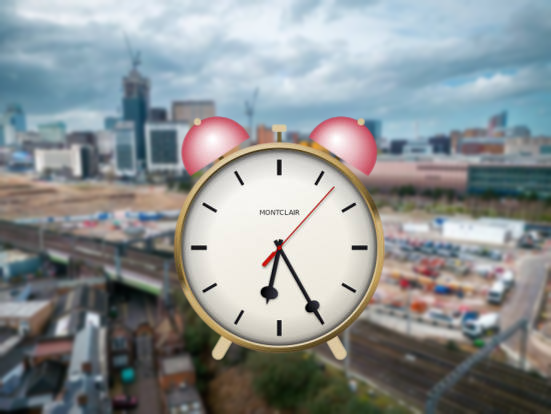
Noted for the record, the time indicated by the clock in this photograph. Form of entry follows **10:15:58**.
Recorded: **6:25:07**
